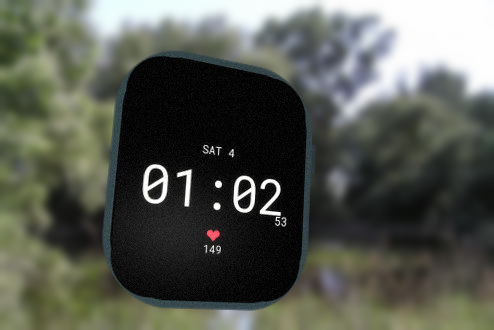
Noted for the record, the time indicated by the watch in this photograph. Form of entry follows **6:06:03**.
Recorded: **1:02:53**
